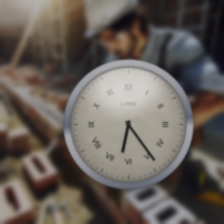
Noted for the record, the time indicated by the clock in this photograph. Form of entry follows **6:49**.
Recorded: **6:24**
